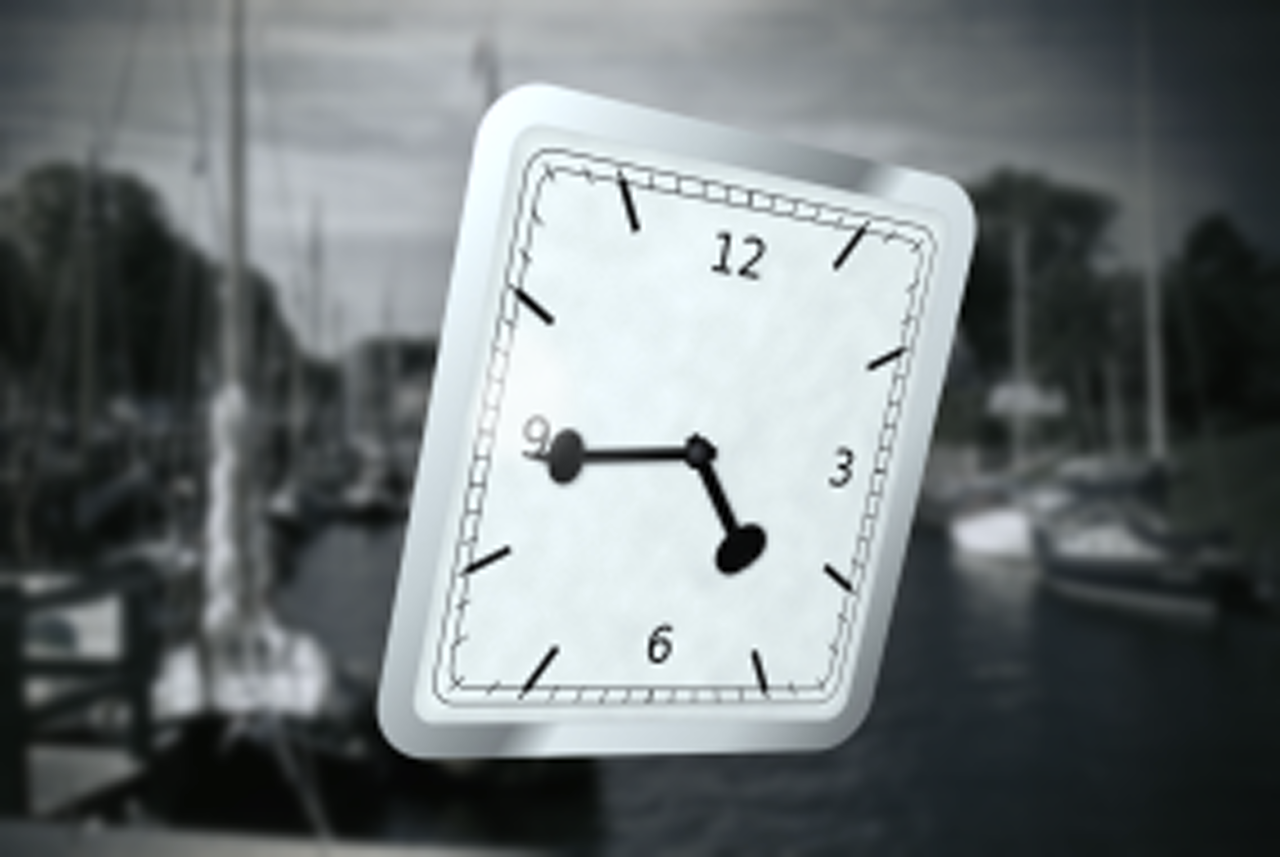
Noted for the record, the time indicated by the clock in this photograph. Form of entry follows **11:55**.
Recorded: **4:44**
